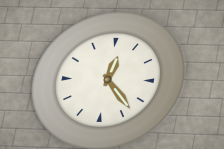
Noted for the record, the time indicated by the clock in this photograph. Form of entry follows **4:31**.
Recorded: **12:23**
